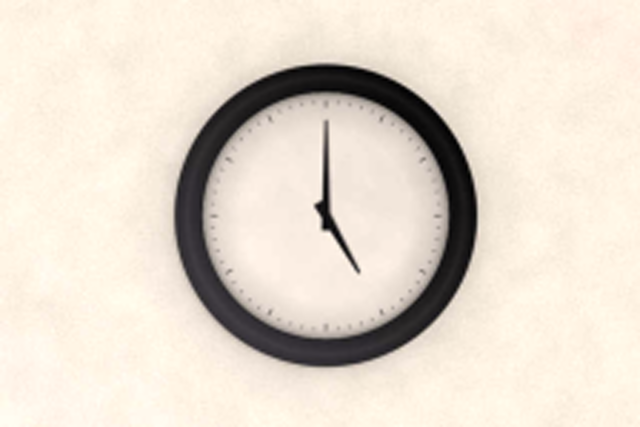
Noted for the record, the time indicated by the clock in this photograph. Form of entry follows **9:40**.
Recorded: **5:00**
